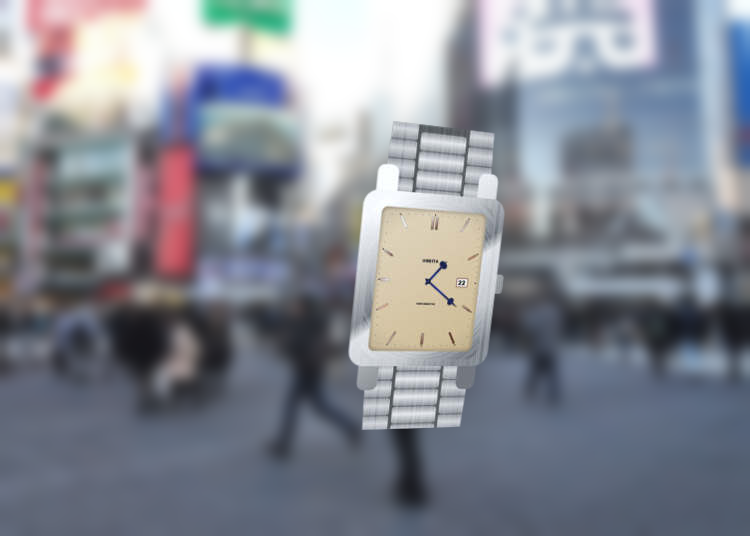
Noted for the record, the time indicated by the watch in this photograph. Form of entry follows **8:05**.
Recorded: **1:21**
